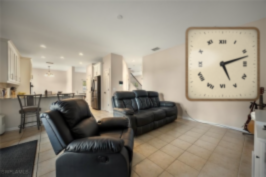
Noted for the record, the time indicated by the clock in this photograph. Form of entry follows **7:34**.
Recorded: **5:12**
